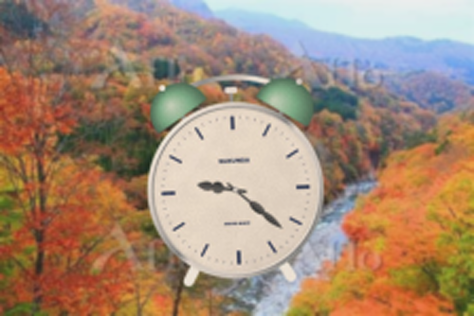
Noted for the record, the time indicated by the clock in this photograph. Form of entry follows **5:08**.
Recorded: **9:22**
